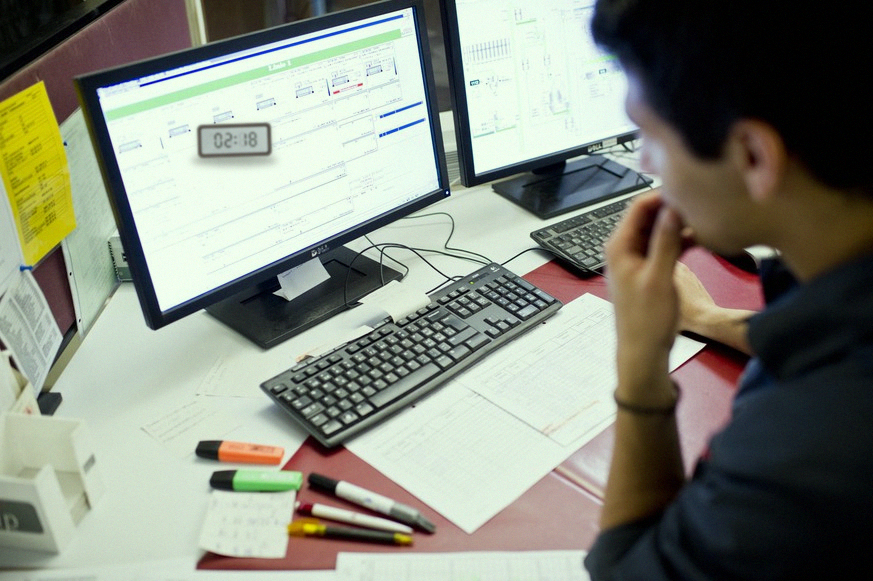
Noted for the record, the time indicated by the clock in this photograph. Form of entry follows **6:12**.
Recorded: **2:18**
